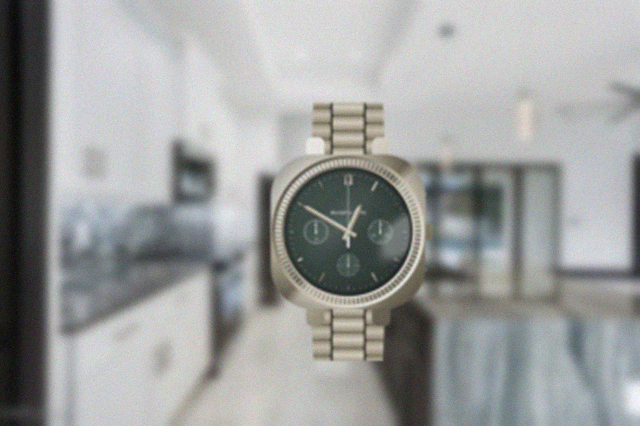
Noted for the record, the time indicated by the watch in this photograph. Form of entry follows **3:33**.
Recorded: **12:50**
